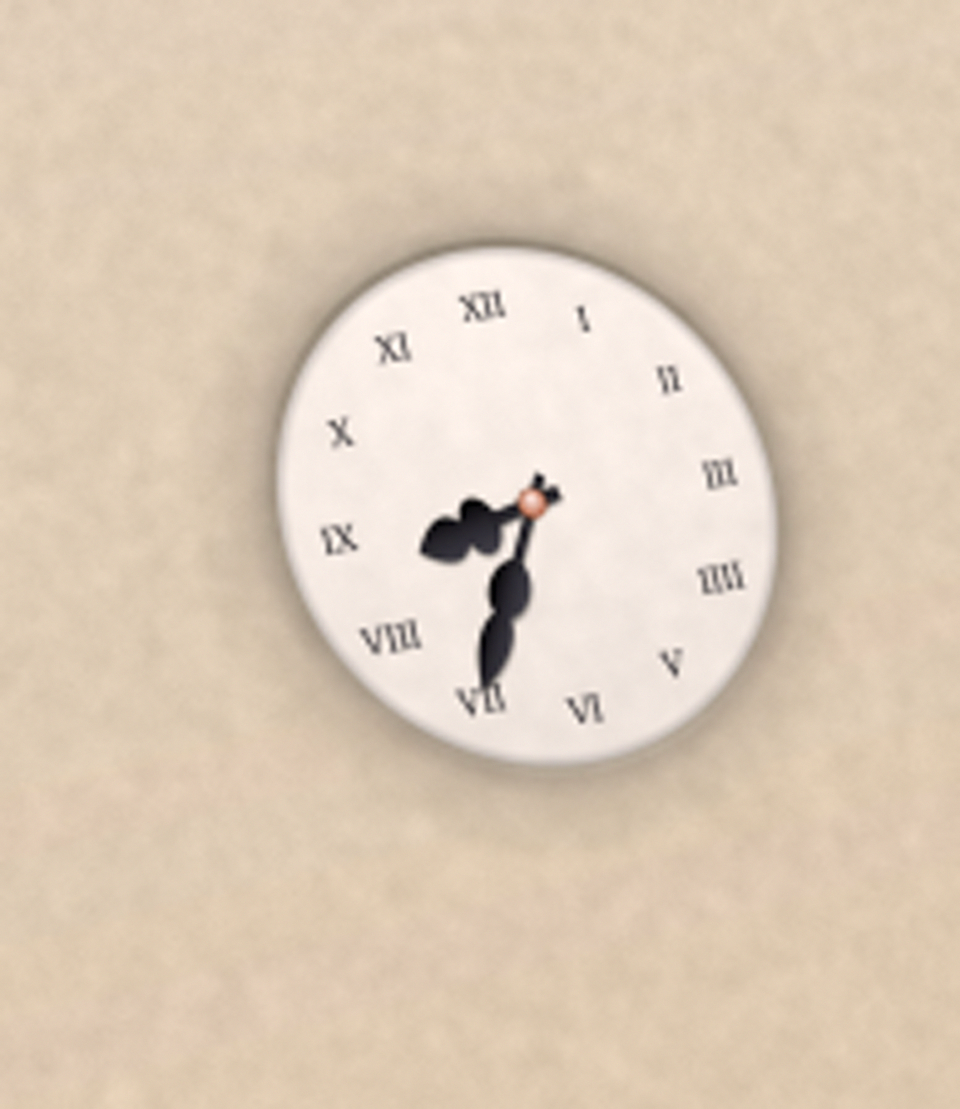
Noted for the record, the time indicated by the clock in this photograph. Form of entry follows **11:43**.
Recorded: **8:35**
